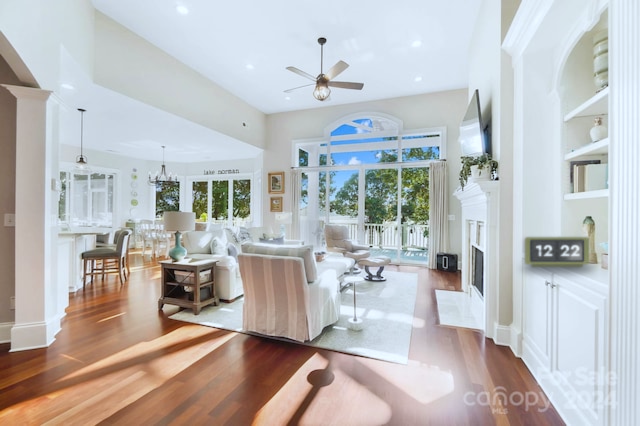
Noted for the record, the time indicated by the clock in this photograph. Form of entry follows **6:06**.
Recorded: **12:22**
